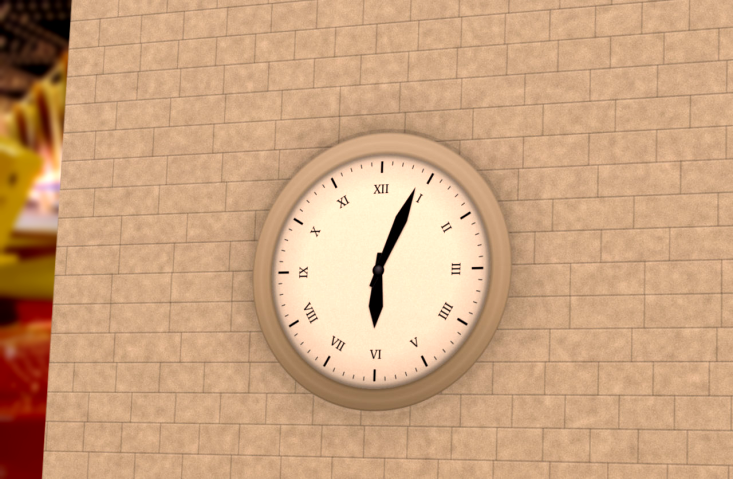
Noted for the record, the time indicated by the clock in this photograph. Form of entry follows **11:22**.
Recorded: **6:04**
